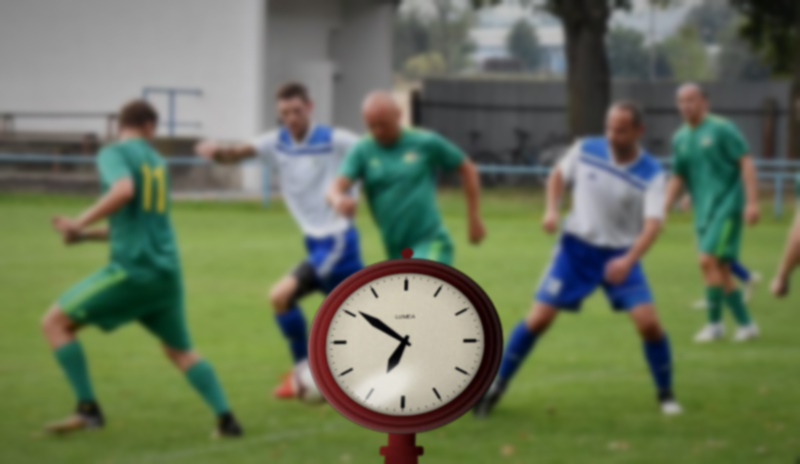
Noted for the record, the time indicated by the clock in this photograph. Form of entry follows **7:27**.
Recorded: **6:51**
